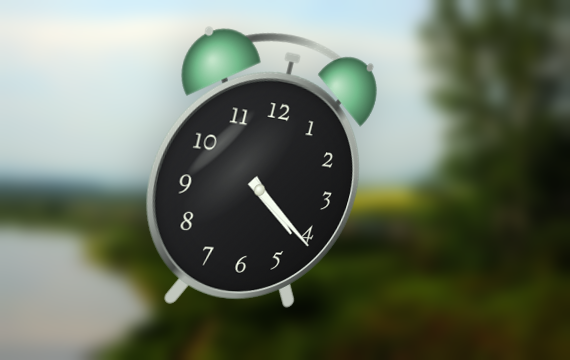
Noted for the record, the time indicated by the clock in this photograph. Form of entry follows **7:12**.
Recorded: **4:21**
